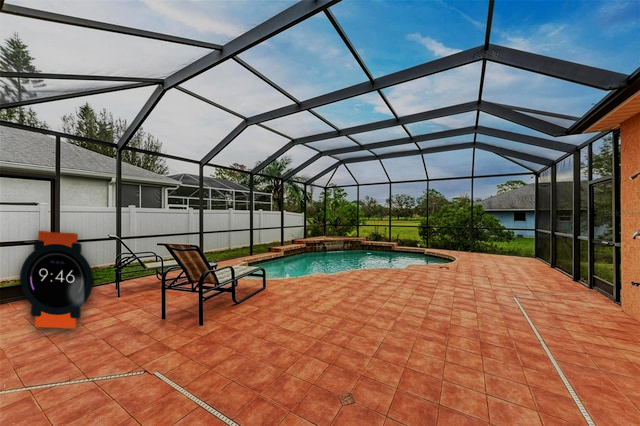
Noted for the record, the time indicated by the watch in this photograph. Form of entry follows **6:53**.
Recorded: **9:46**
